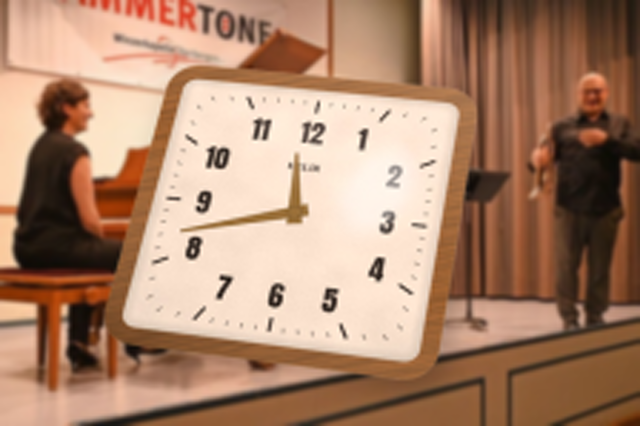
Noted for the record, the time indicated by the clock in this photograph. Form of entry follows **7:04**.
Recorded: **11:42**
